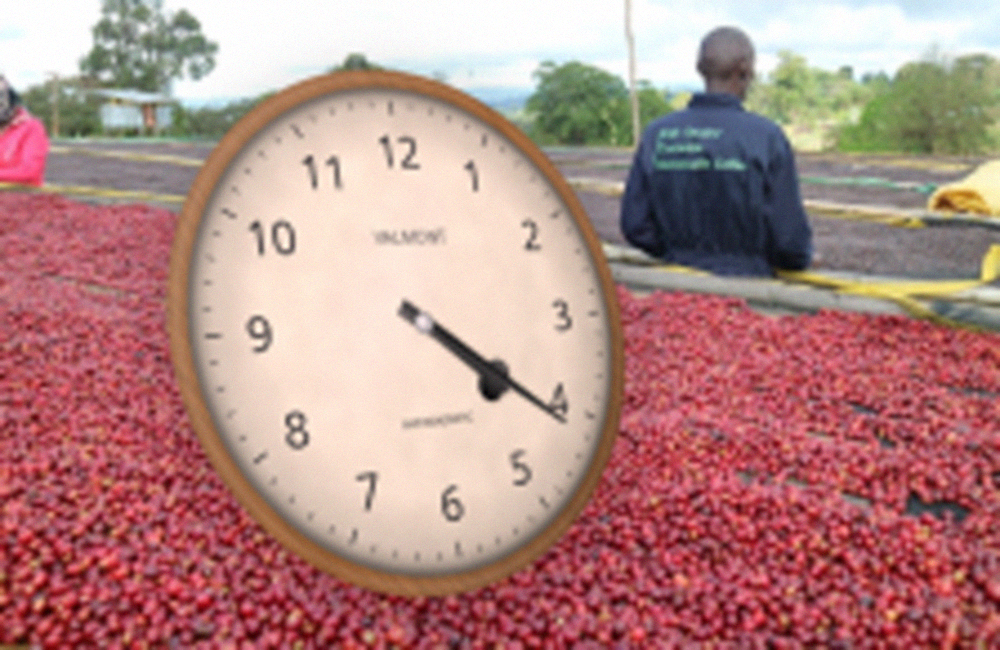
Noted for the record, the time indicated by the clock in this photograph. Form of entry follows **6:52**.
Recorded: **4:21**
